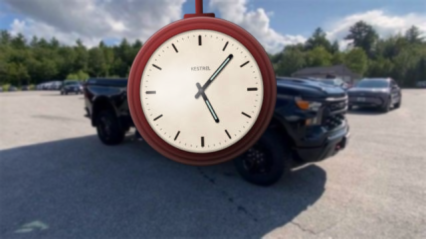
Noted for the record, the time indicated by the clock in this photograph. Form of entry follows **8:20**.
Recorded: **5:07**
